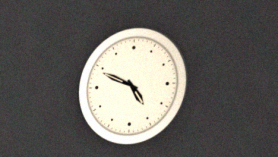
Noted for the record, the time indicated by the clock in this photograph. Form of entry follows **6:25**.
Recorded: **4:49**
